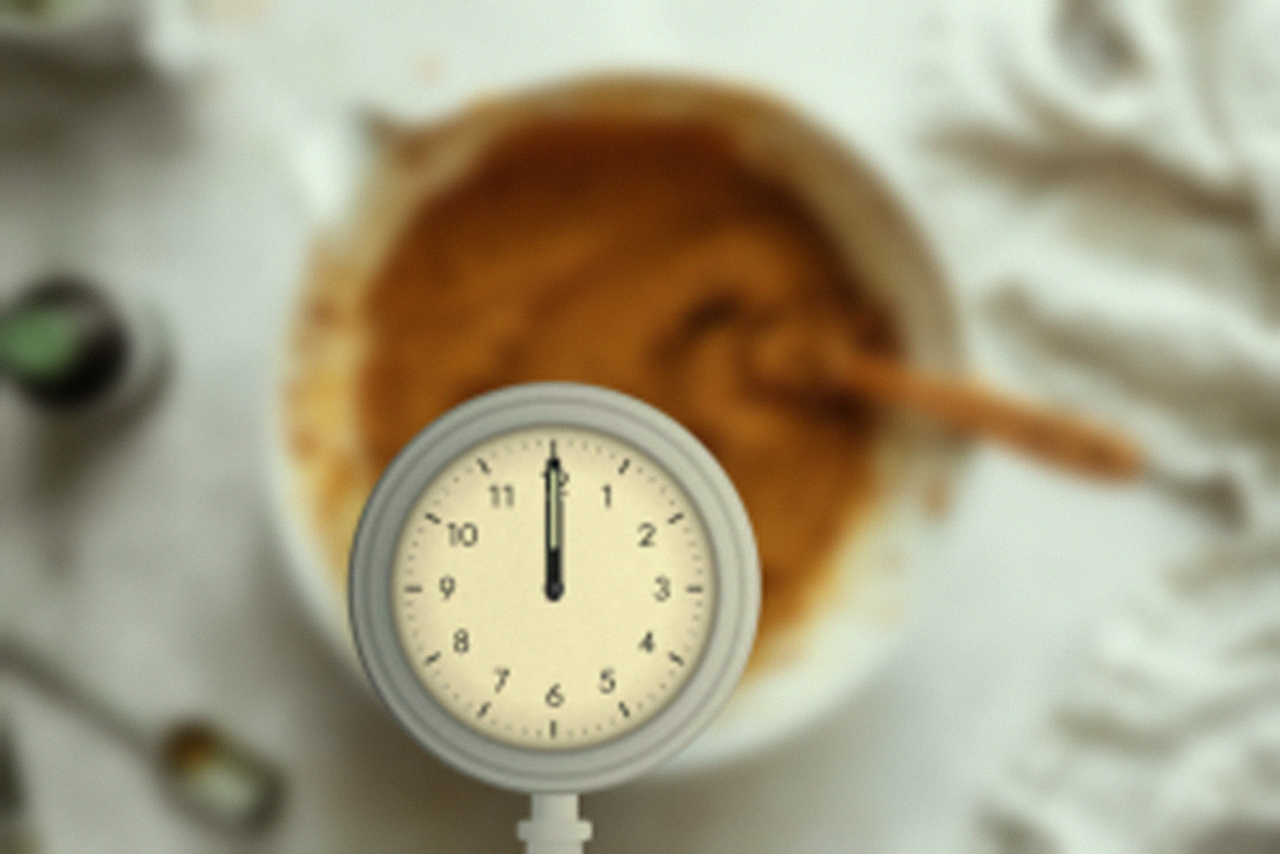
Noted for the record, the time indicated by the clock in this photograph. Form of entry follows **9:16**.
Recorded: **12:00**
